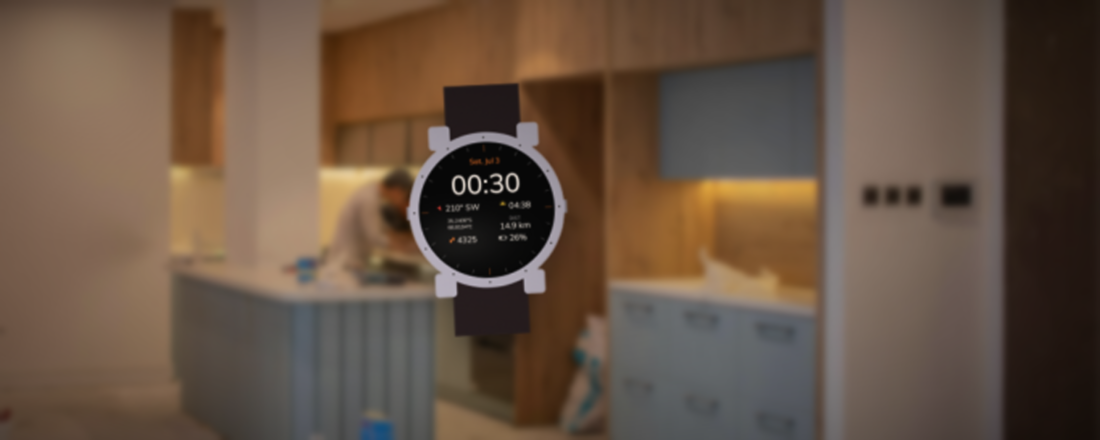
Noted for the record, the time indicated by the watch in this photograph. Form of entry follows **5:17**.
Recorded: **0:30**
